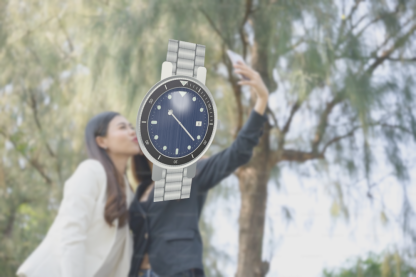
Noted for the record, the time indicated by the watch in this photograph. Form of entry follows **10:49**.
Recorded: **10:22**
